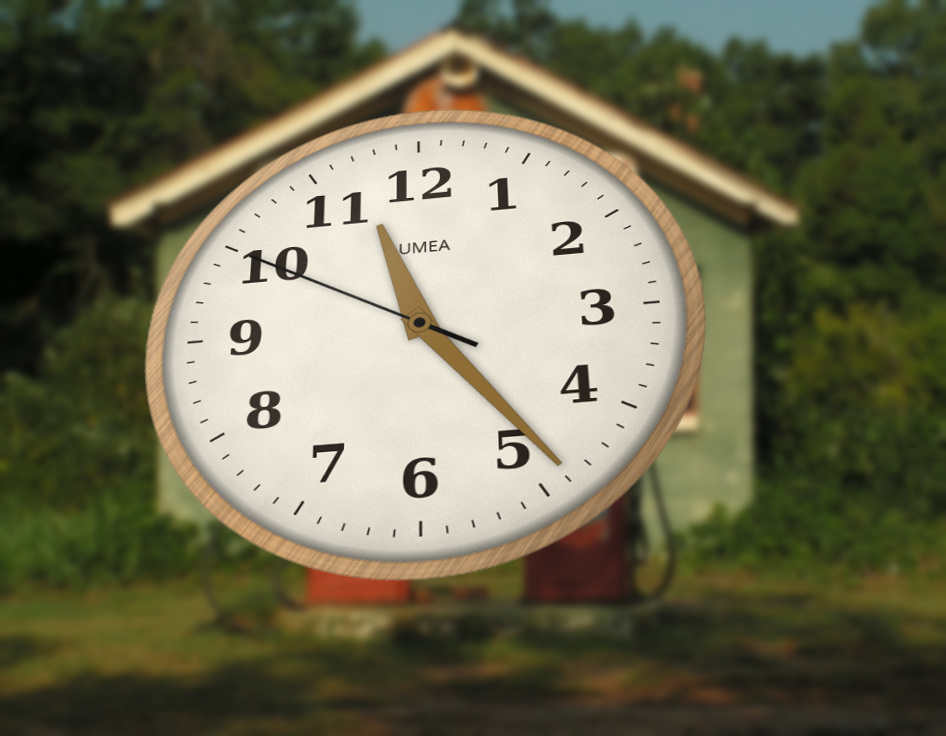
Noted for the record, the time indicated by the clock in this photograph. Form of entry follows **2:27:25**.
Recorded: **11:23:50**
